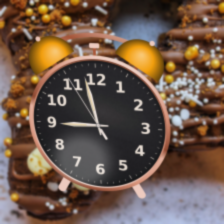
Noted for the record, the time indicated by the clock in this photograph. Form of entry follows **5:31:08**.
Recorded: **8:57:55**
